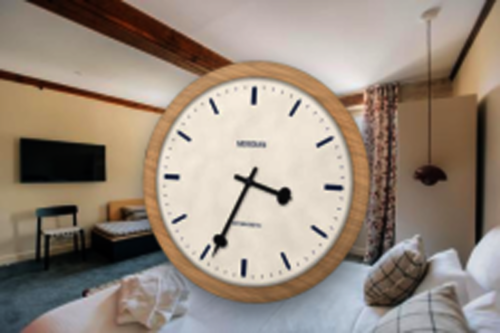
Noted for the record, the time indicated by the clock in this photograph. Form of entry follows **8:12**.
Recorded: **3:34**
